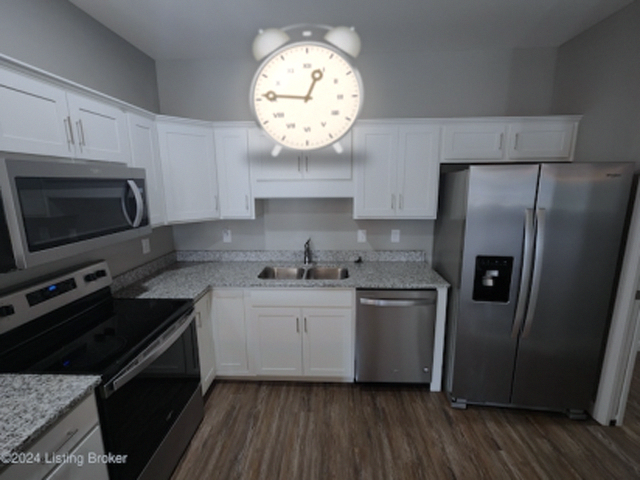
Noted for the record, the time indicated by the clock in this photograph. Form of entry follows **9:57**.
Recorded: **12:46**
